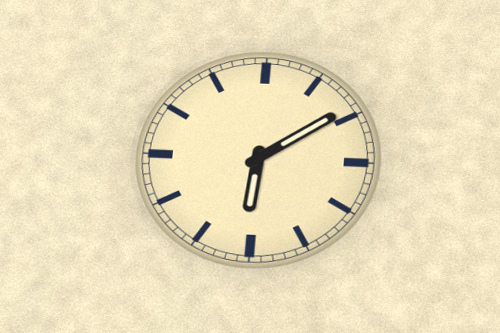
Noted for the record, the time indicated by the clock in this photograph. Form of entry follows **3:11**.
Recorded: **6:09**
